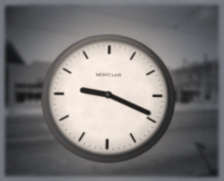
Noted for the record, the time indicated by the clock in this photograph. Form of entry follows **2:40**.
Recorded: **9:19**
